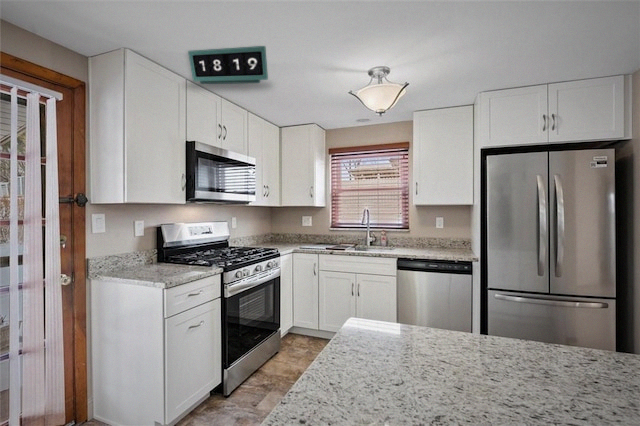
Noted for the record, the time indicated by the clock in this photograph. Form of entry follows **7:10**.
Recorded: **18:19**
